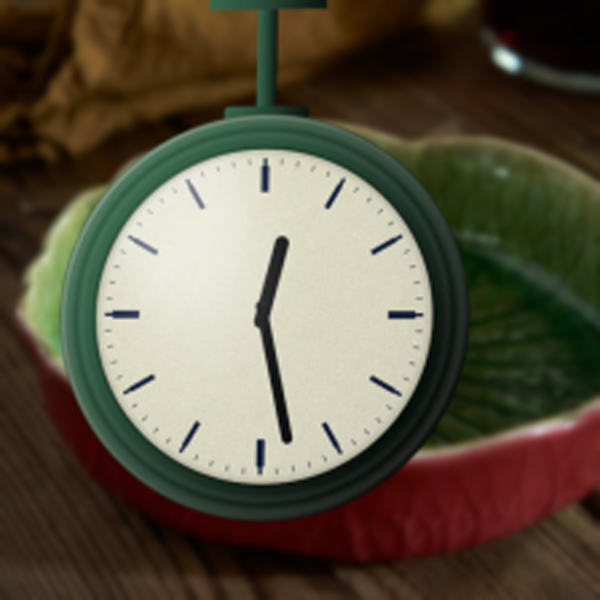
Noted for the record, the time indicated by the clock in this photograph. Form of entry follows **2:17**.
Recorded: **12:28**
